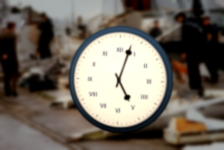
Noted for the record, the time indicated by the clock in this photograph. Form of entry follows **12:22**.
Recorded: **5:03**
